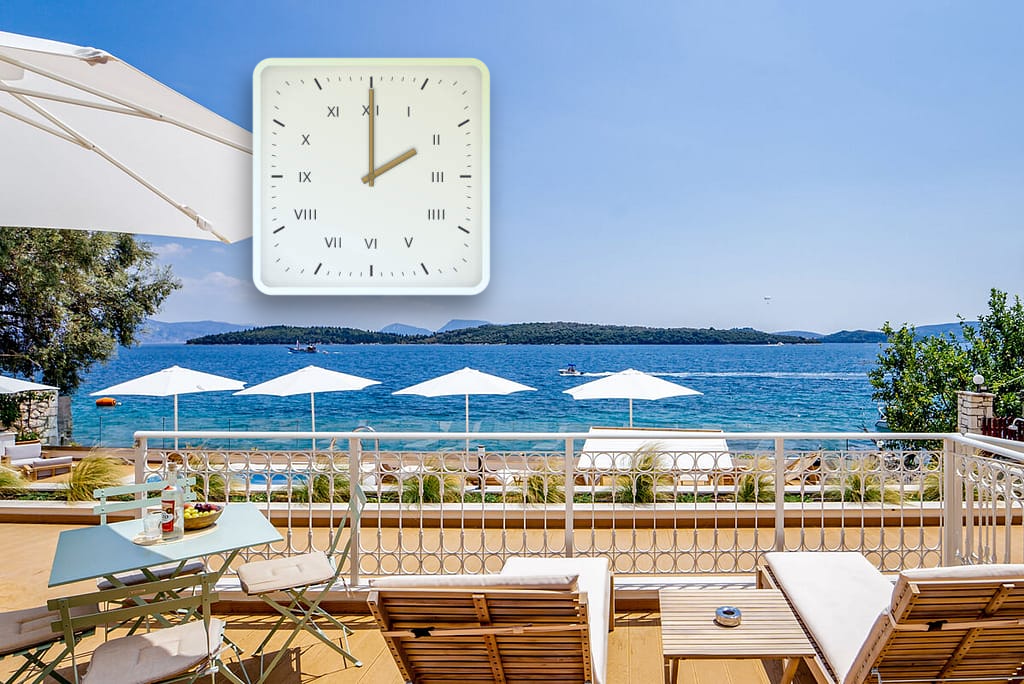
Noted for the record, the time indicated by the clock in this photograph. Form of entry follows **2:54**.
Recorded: **2:00**
